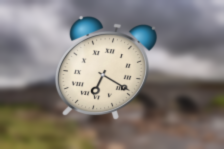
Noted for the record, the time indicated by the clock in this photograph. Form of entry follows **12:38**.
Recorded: **6:19**
